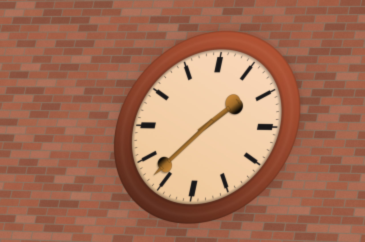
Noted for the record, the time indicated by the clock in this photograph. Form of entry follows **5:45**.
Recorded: **1:37**
